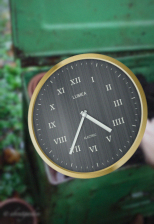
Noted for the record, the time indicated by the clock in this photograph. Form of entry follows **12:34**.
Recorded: **4:36**
